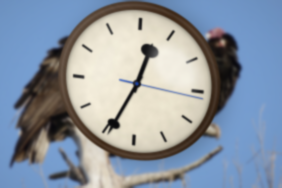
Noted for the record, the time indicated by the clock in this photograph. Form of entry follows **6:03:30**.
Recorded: **12:34:16**
